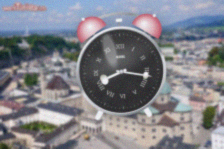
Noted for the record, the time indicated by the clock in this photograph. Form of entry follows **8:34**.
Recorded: **8:17**
